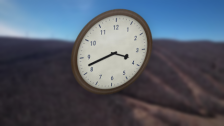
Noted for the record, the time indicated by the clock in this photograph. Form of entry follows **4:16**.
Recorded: **3:42**
